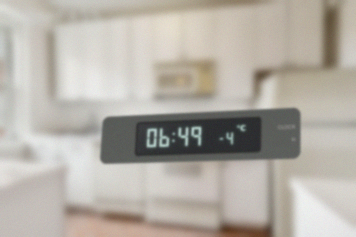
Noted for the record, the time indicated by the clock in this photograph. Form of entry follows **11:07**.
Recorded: **6:49**
